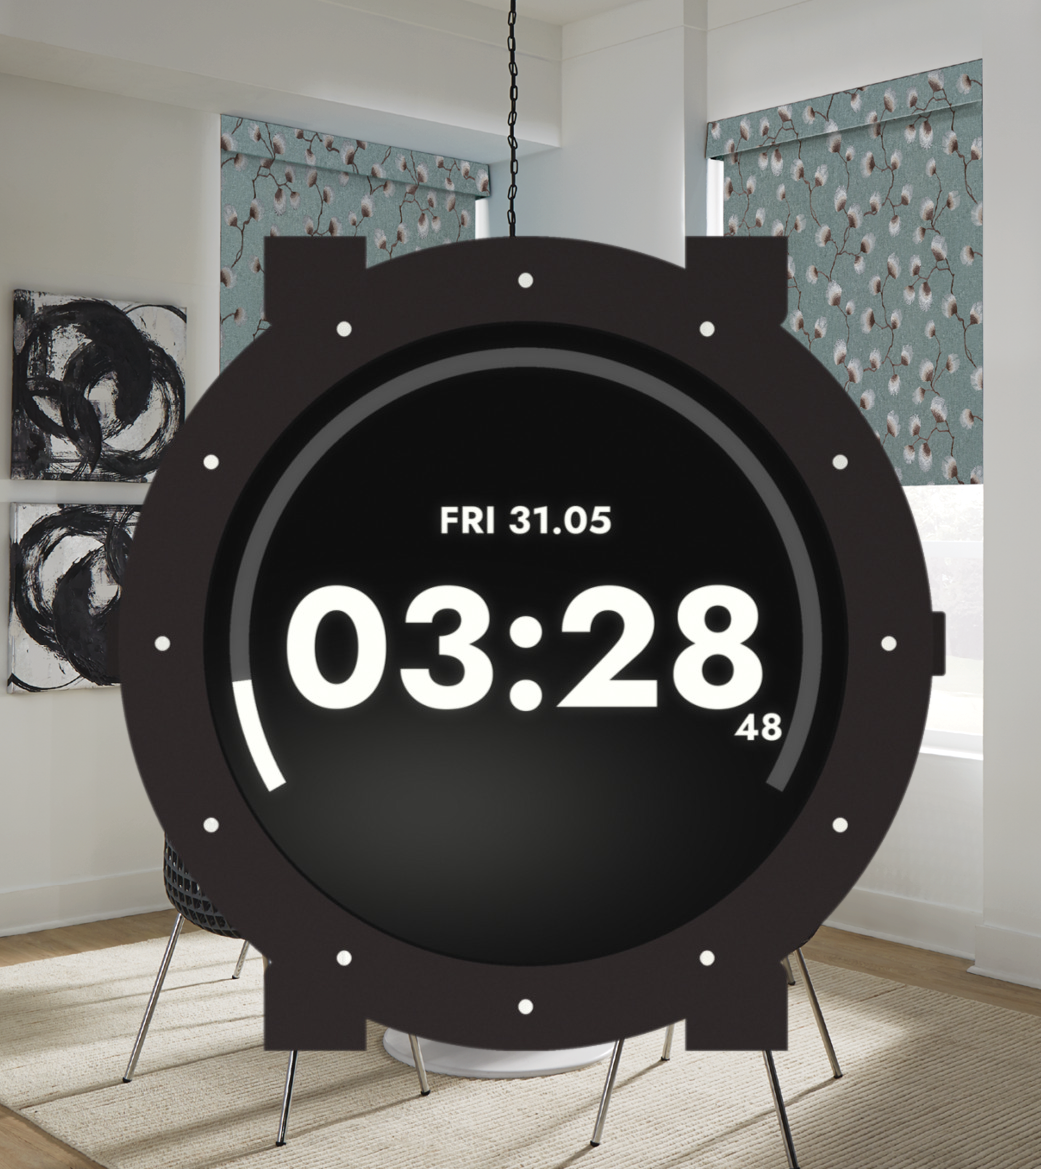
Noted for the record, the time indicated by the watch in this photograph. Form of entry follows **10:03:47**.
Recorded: **3:28:48**
